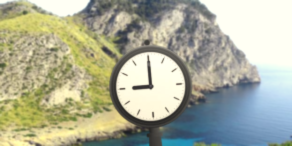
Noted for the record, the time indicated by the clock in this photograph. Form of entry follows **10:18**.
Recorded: **9:00**
